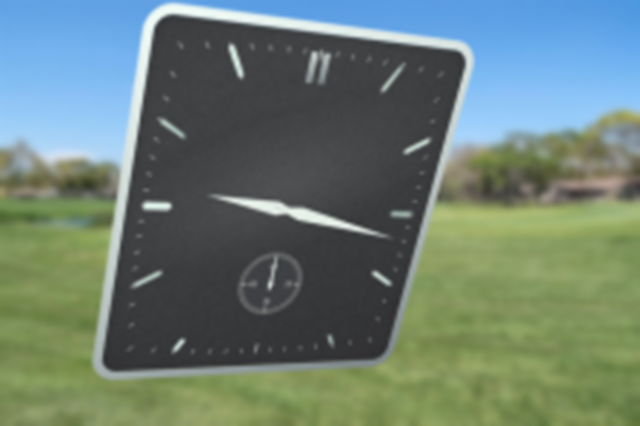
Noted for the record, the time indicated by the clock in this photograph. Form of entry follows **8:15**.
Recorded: **9:17**
